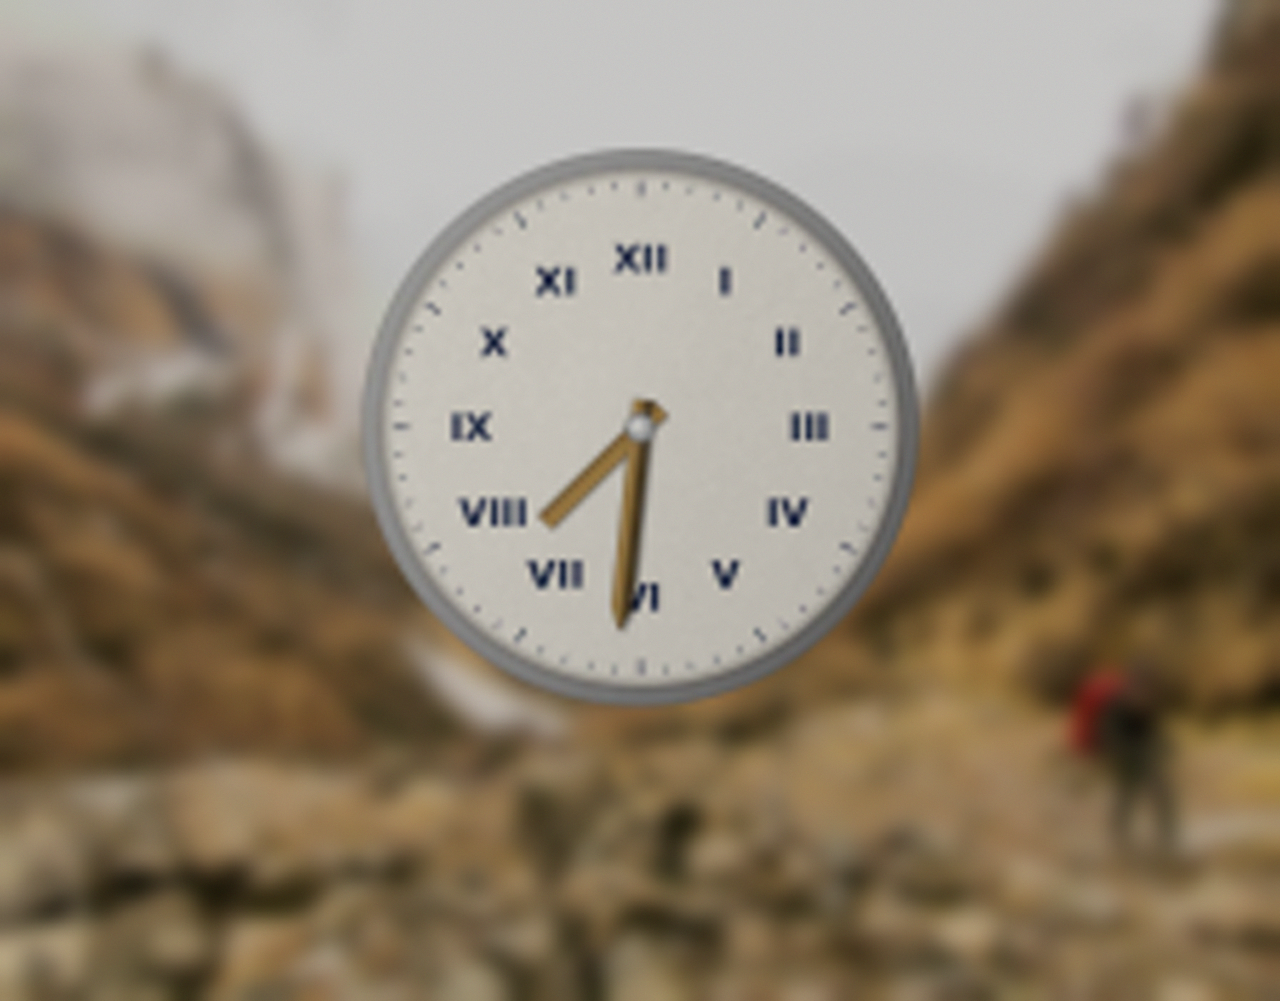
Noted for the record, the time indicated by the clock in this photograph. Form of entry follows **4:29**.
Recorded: **7:31**
